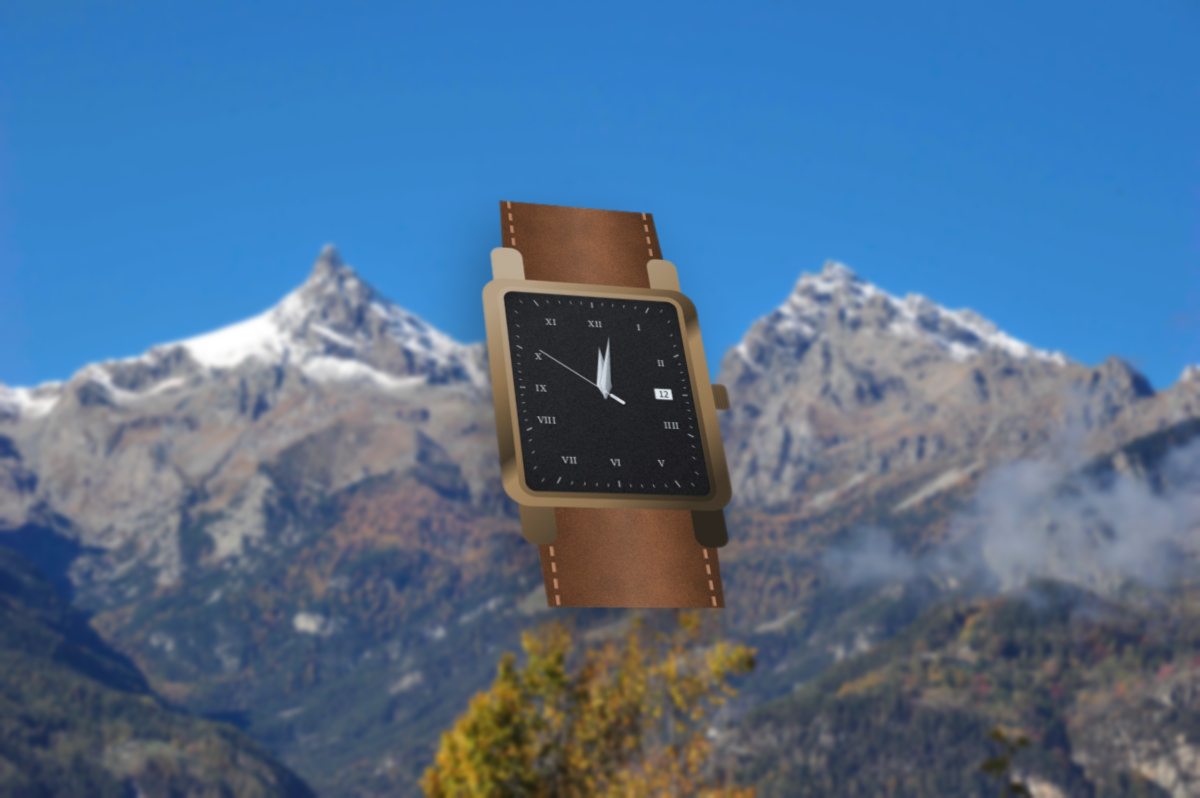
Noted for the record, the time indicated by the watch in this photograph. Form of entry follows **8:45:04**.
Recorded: **12:01:51**
